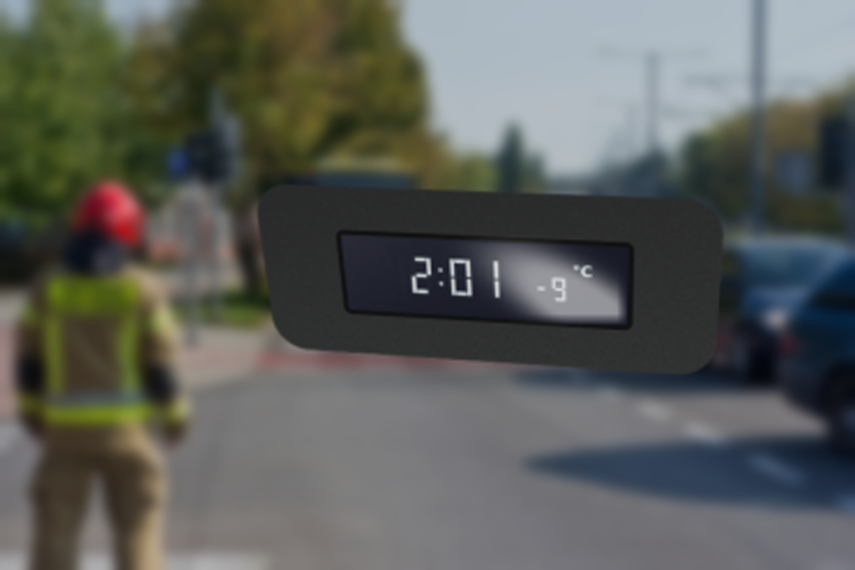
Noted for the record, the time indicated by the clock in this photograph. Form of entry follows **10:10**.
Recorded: **2:01**
